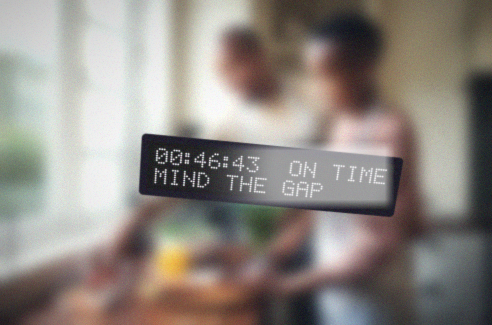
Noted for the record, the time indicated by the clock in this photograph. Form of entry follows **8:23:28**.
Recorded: **0:46:43**
